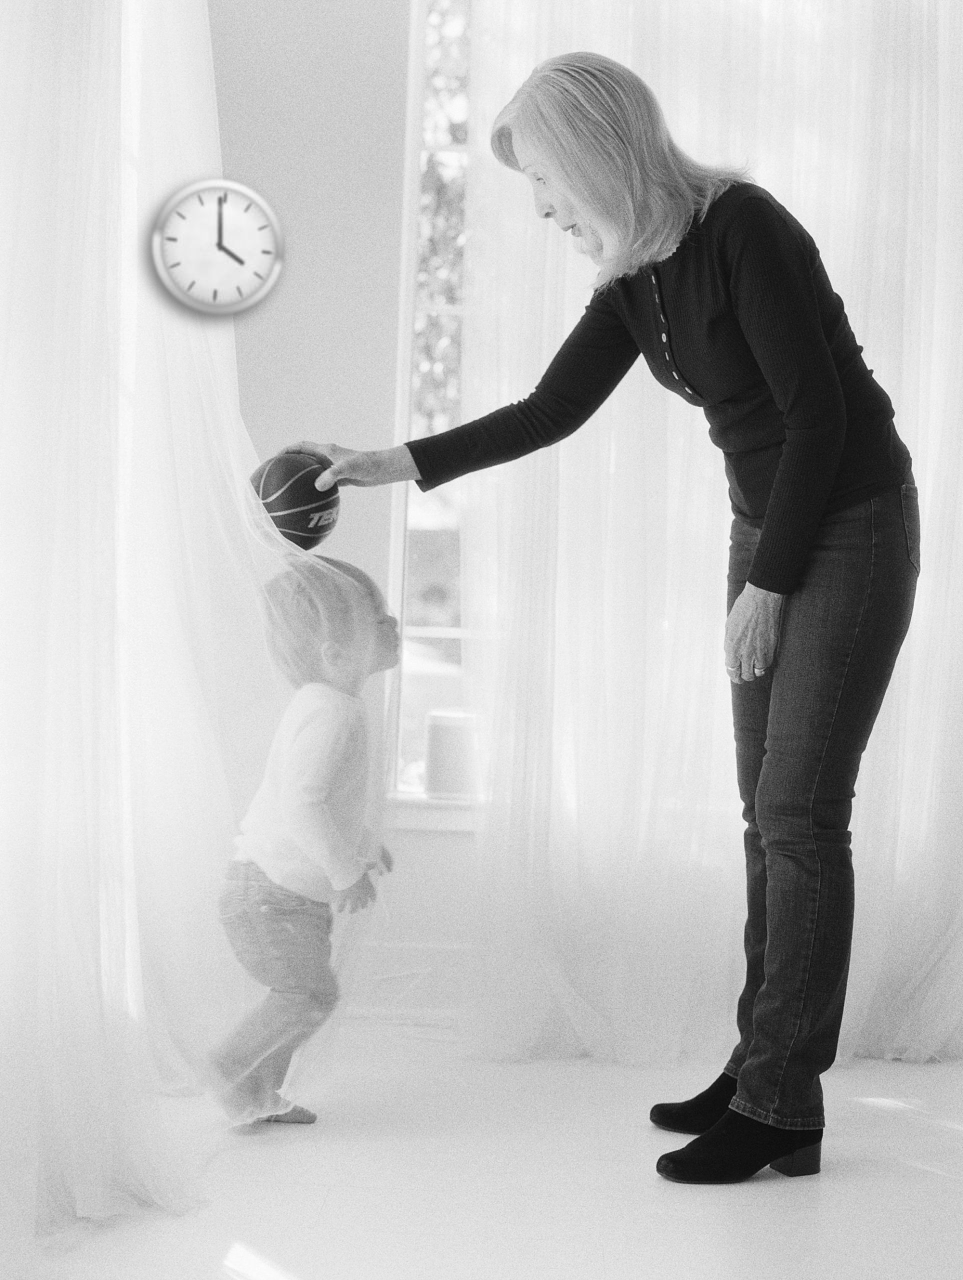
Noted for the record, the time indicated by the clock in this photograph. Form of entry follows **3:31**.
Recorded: **3:59**
